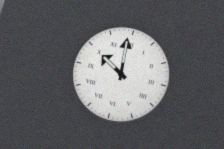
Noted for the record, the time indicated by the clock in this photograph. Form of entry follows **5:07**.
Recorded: **9:59**
